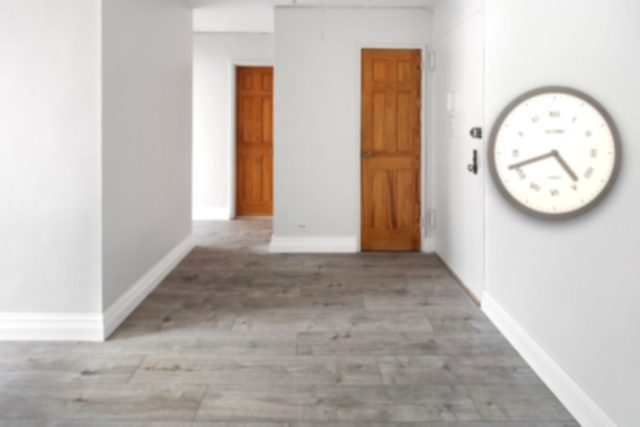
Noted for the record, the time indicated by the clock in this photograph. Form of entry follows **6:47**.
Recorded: **4:42**
